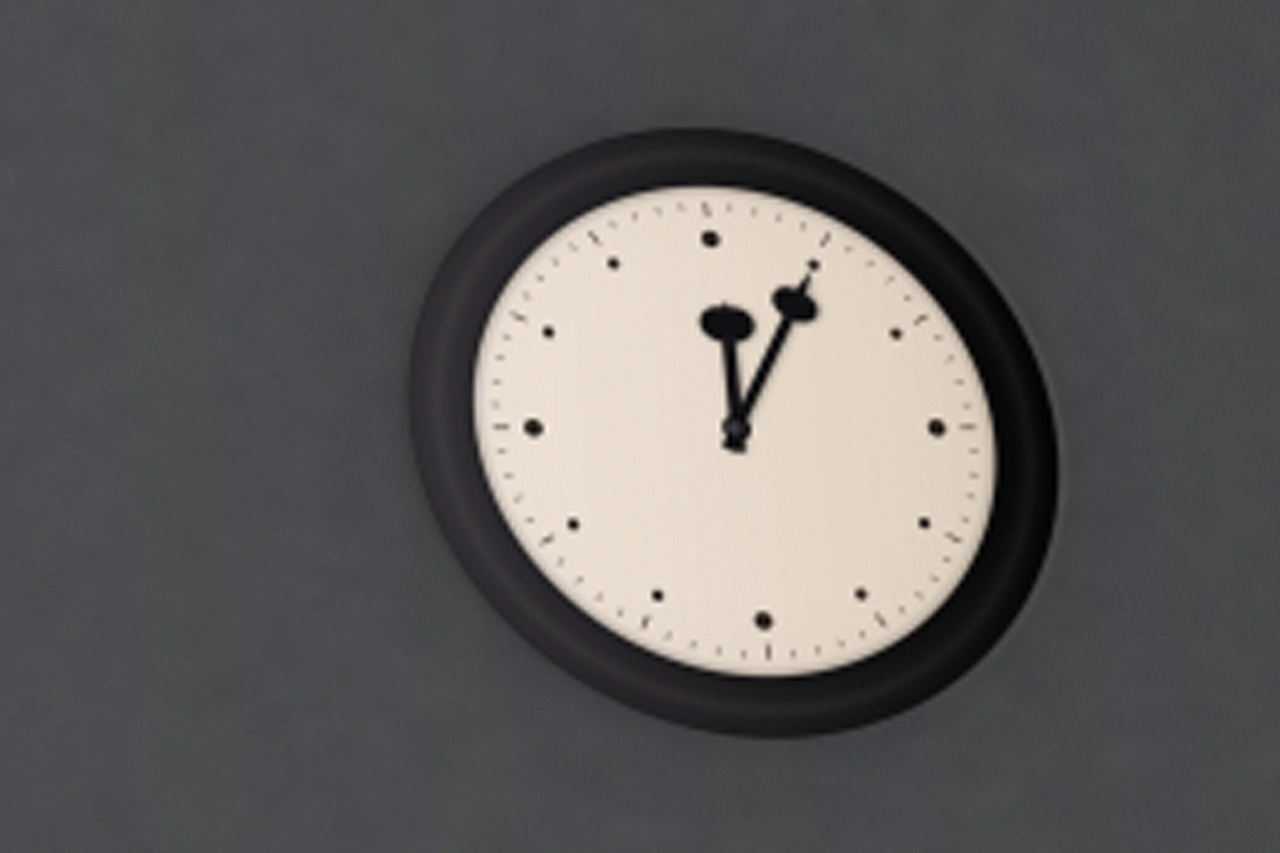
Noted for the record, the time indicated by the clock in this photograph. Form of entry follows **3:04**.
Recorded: **12:05**
